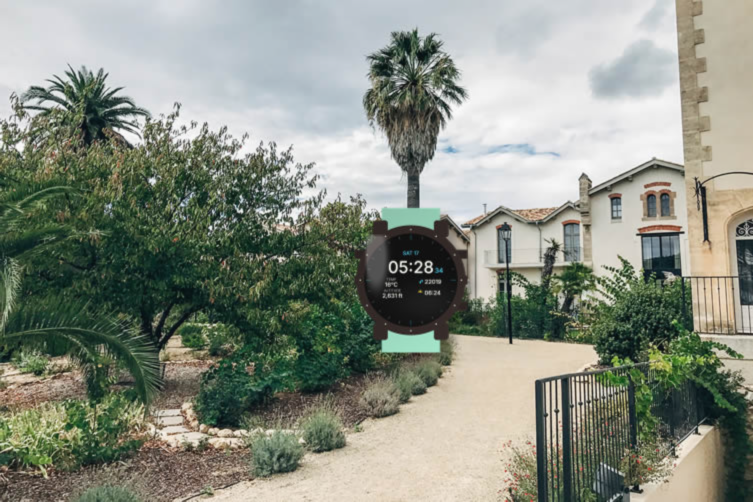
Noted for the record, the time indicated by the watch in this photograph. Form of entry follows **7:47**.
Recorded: **5:28**
